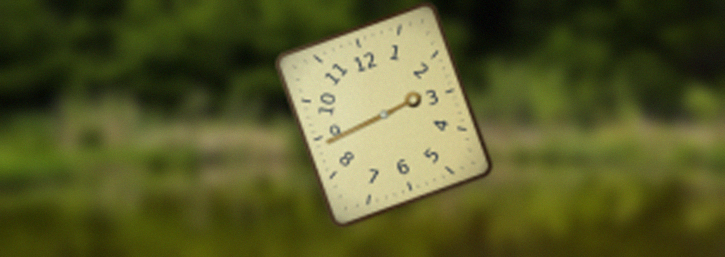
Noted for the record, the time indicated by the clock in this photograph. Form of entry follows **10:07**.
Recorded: **2:44**
